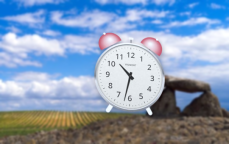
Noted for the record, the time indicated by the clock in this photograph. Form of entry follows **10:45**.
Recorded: **10:32**
